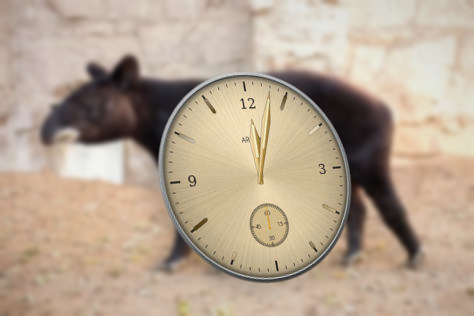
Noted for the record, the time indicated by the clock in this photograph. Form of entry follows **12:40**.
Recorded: **12:03**
